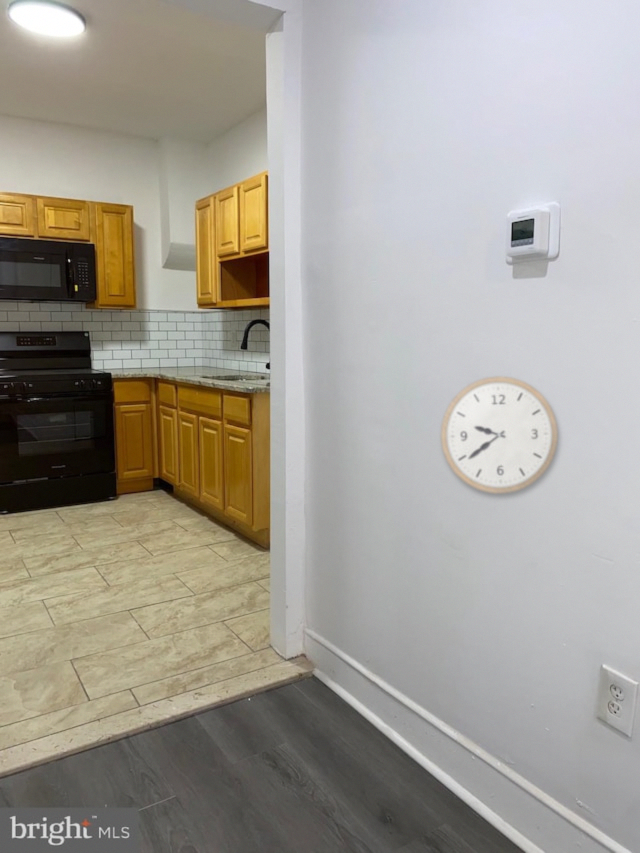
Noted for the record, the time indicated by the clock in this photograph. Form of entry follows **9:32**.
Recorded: **9:39**
